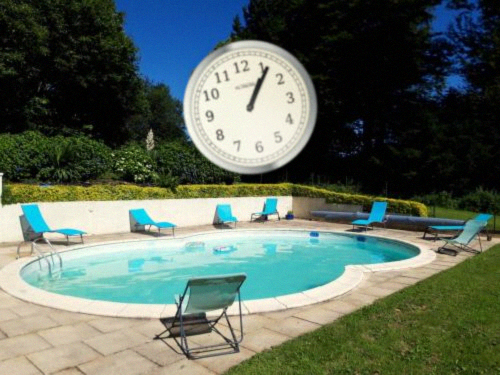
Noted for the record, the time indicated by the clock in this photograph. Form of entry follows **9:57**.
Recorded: **1:06**
